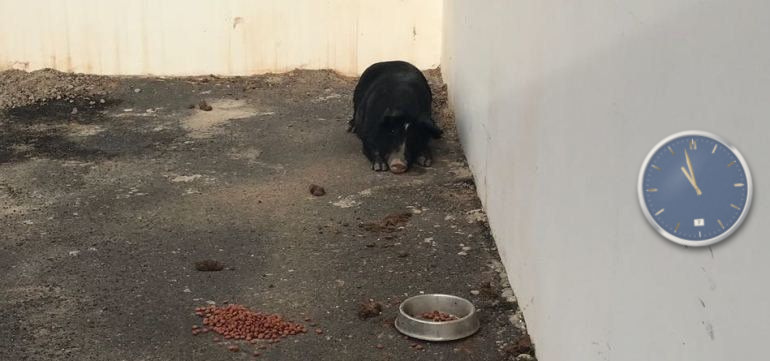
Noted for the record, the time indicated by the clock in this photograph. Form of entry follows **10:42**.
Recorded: **10:58**
